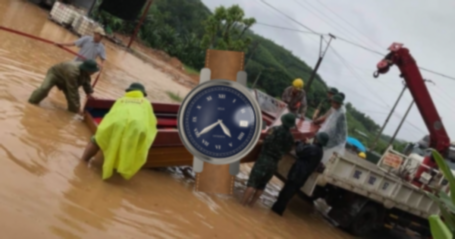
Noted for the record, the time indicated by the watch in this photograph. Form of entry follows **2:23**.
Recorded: **4:39**
